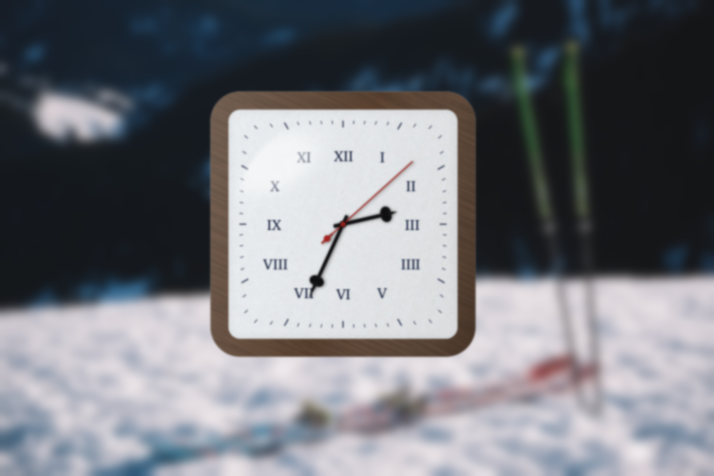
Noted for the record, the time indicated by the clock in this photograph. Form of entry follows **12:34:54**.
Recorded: **2:34:08**
